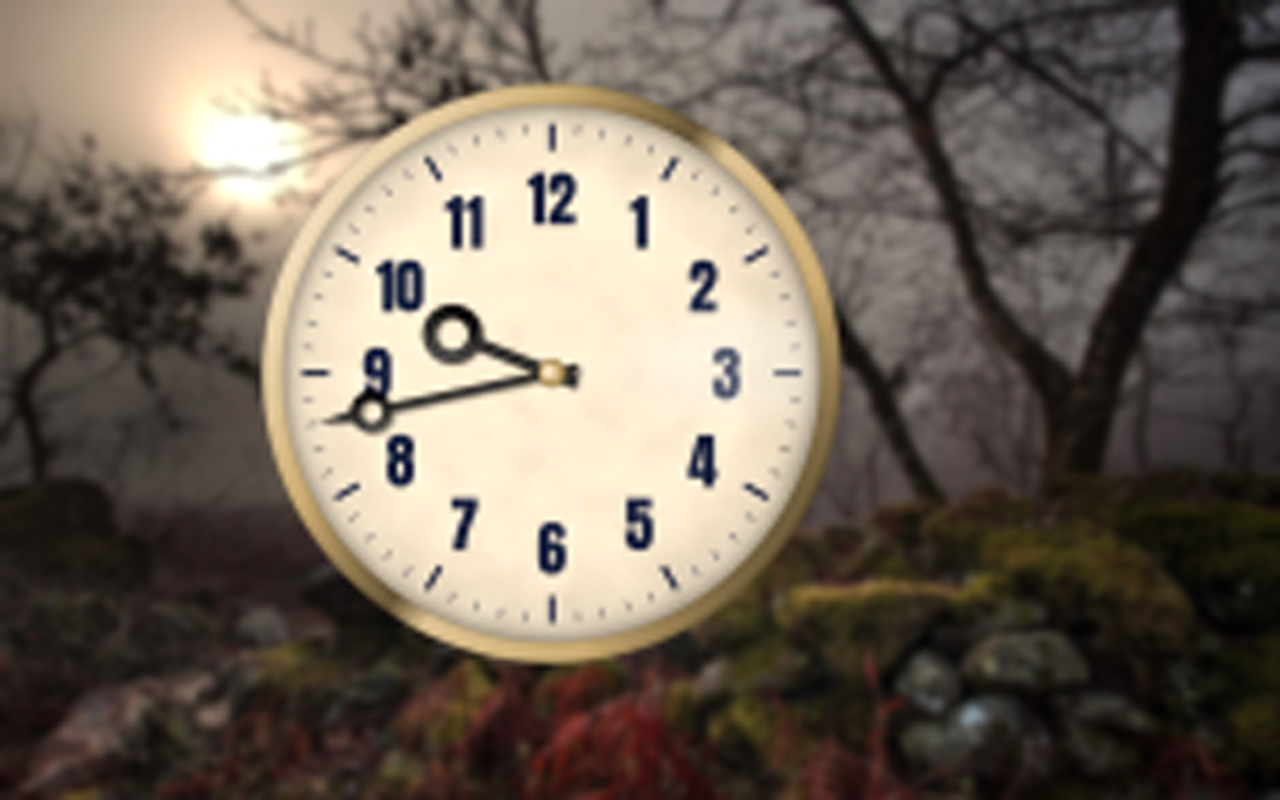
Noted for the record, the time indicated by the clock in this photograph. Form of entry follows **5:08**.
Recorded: **9:43**
